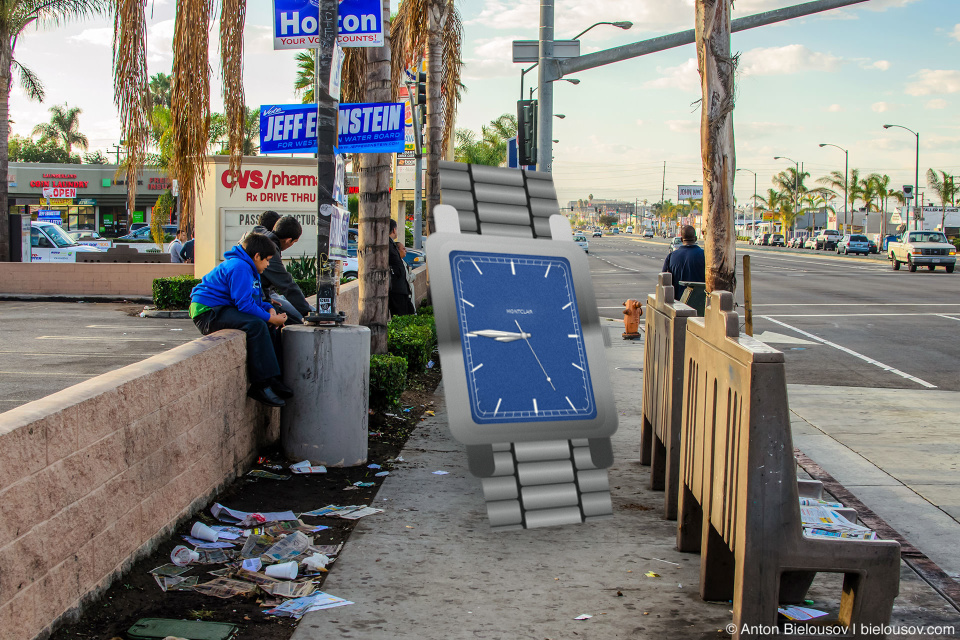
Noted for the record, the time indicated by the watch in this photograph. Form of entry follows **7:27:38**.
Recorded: **8:45:26**
